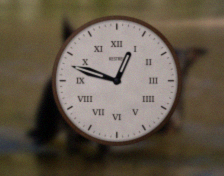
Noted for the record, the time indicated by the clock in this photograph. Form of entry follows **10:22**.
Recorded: **12:48**
